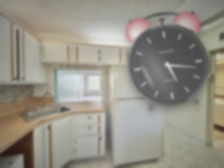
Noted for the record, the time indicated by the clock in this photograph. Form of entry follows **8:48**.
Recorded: **5:17**
